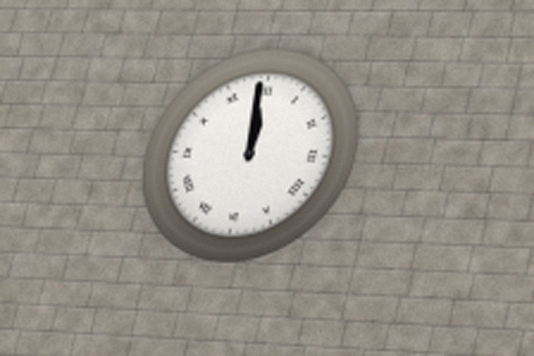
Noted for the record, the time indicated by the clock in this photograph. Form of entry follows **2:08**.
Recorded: **11:59**
